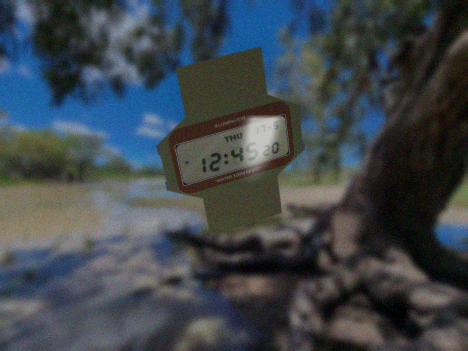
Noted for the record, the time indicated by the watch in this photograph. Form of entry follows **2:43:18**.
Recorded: **12:45:20**
